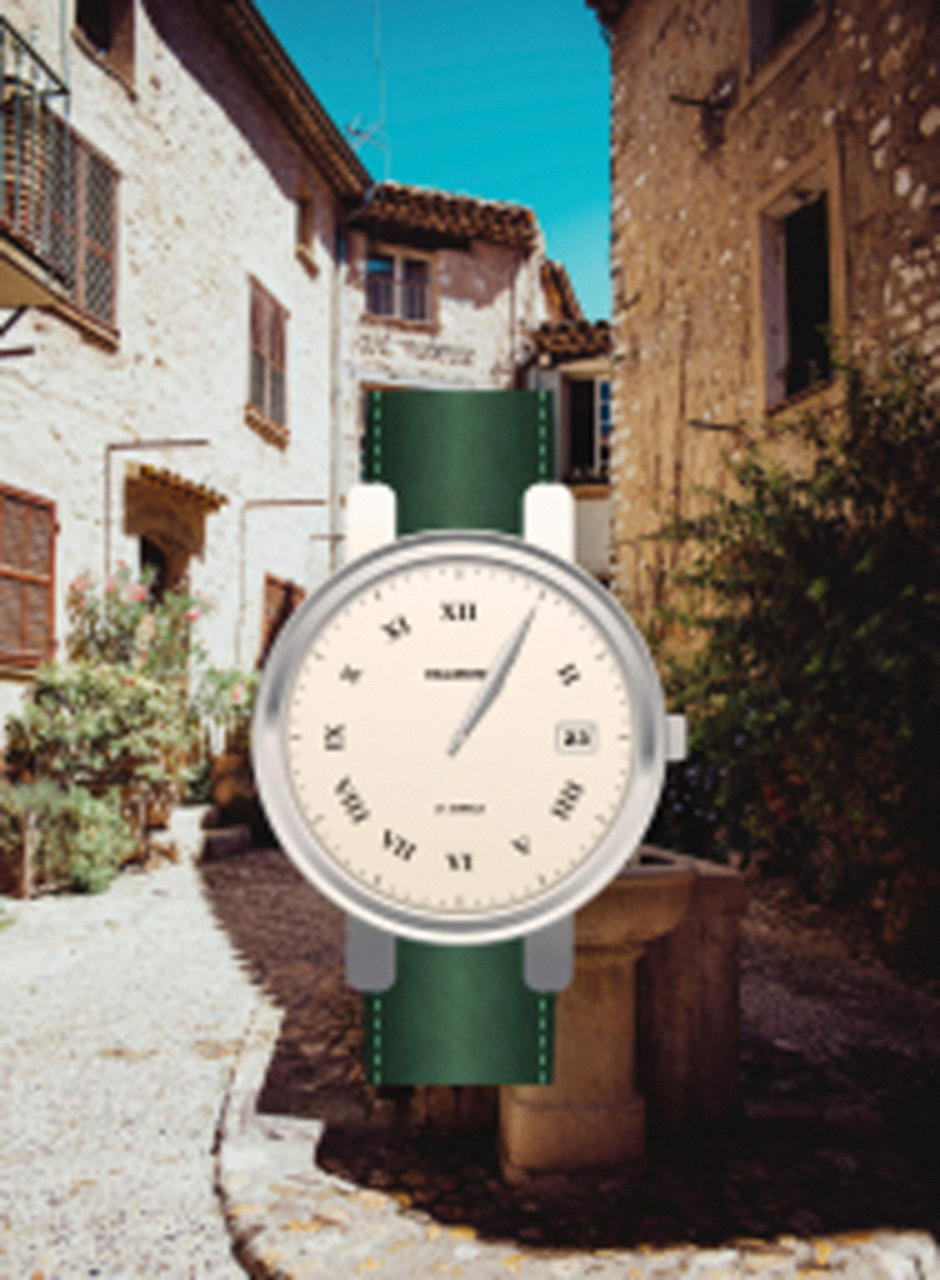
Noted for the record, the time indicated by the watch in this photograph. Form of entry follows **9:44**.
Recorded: **1:05**
